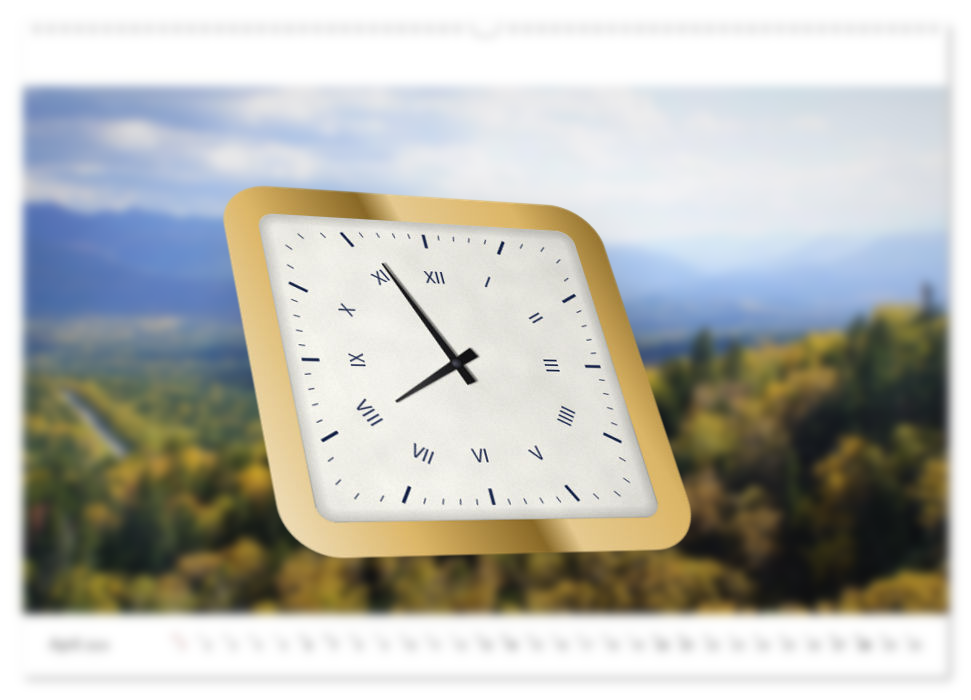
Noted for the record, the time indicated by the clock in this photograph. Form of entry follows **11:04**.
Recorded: **7:56**
